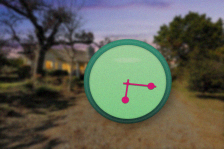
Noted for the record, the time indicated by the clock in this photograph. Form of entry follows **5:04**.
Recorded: **6:16**
